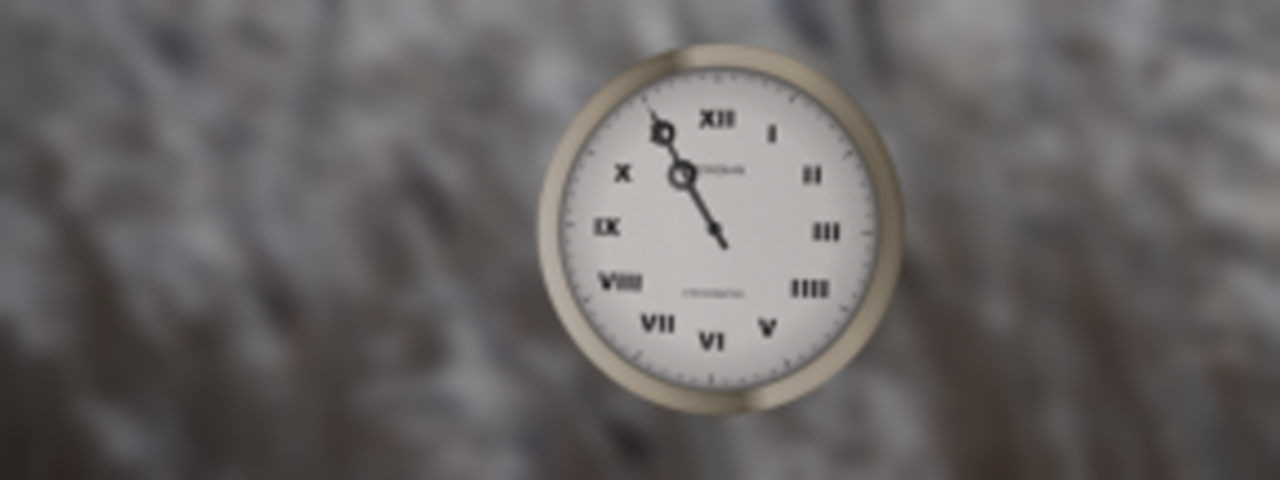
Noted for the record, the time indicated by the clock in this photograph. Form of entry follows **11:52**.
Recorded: **10:55**
